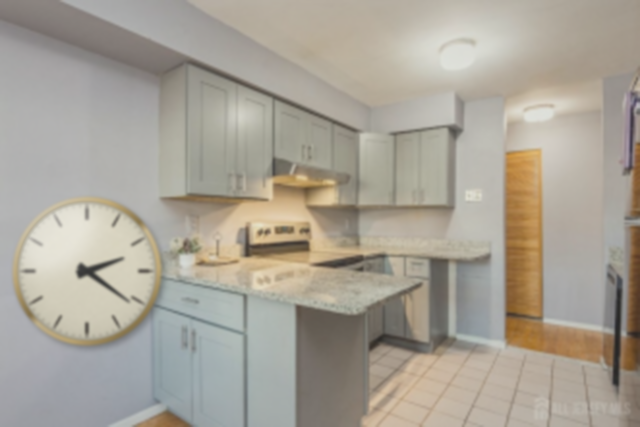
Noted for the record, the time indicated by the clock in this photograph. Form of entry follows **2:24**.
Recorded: **2:21**
